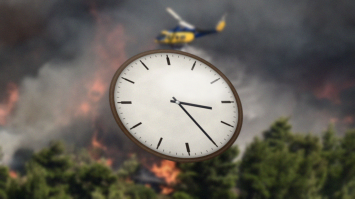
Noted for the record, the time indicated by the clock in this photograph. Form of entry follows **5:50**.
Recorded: **3:25**
